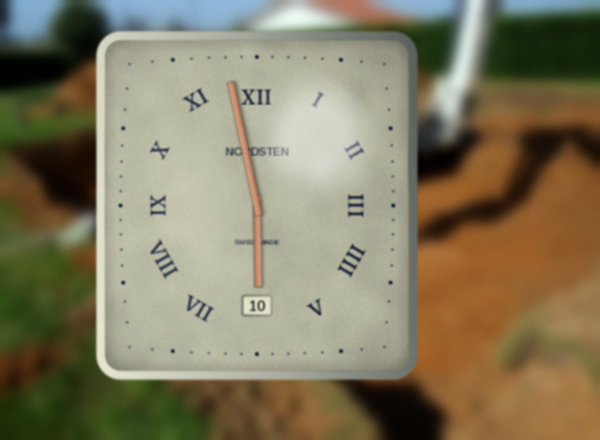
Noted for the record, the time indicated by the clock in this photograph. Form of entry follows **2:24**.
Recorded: **5:58**
